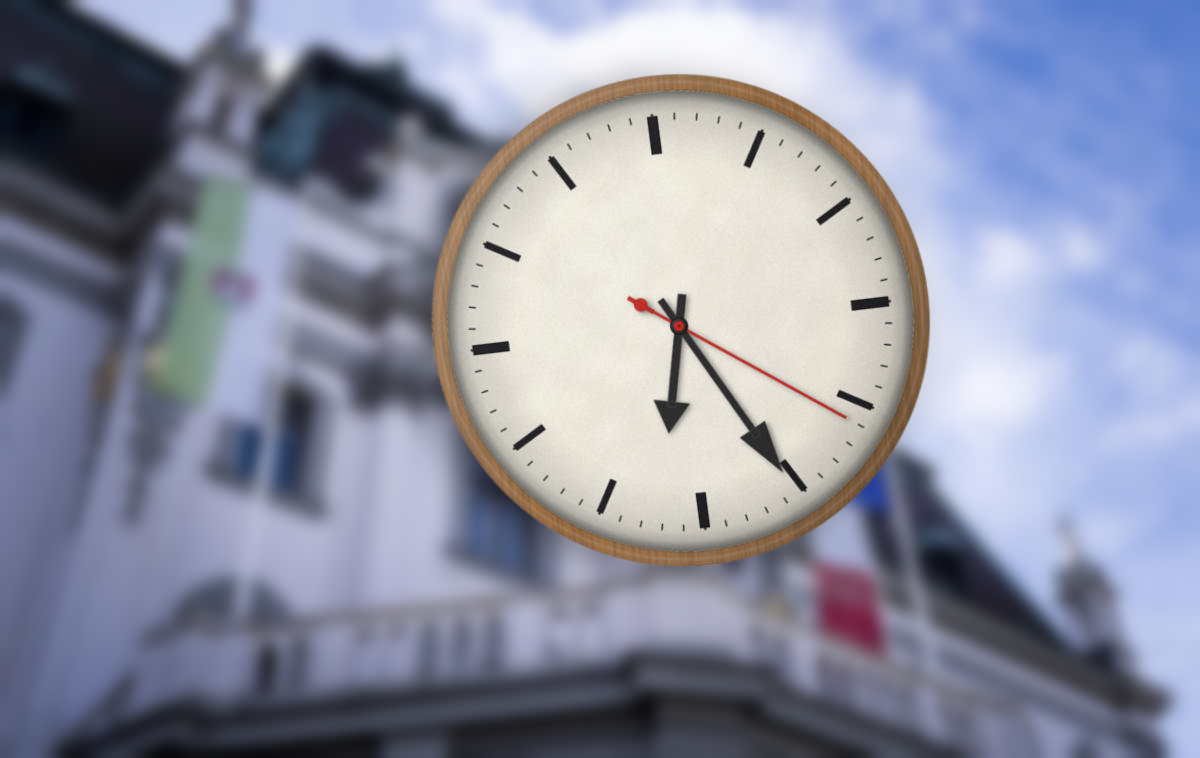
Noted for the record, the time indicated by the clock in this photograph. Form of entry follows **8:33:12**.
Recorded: **6:25:21**
